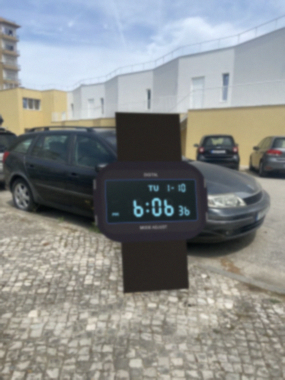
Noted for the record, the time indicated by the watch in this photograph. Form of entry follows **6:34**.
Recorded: **6:06**
